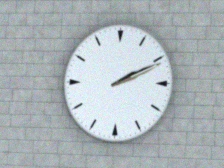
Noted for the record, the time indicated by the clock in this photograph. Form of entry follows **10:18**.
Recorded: **2:11**
